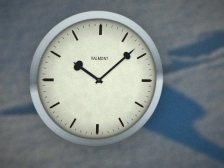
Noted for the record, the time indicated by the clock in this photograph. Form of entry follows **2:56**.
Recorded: **10:08**
